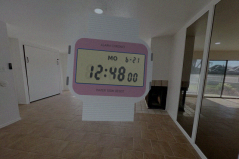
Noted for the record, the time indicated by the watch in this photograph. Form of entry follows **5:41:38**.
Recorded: **12:48:00**
